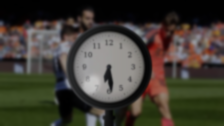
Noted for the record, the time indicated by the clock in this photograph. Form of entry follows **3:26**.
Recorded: **6:29**
